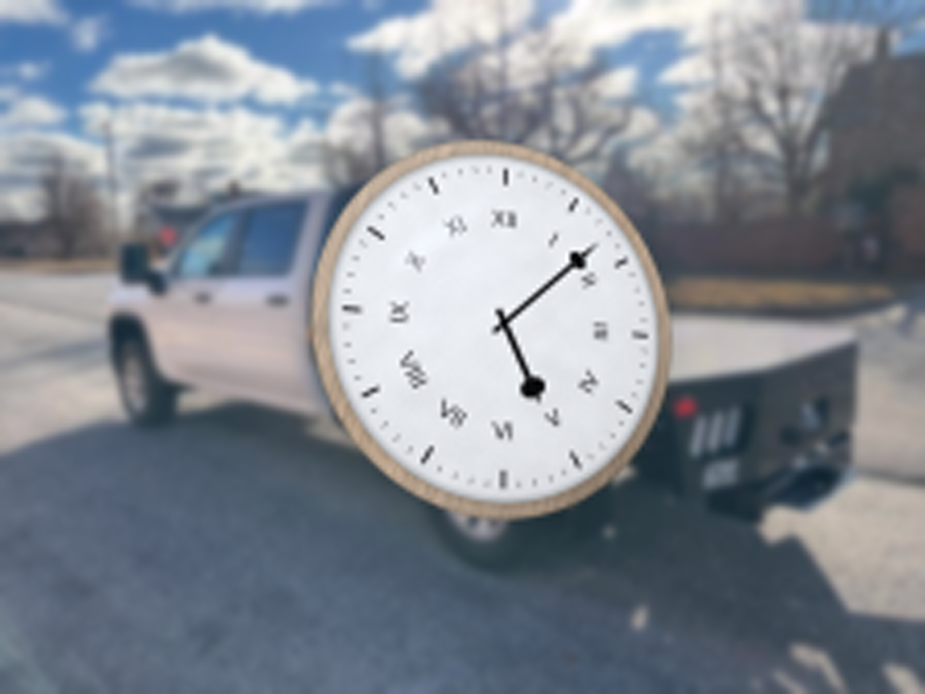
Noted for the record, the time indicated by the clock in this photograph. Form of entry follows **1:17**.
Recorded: **5:08**
